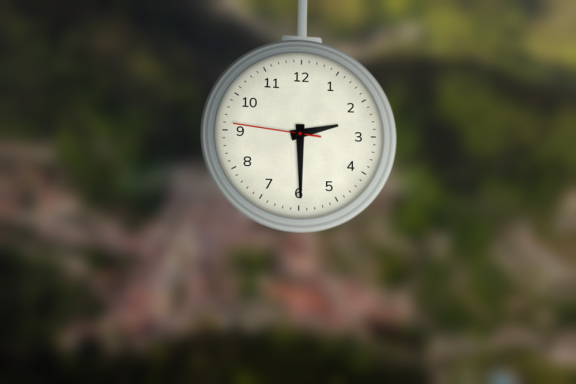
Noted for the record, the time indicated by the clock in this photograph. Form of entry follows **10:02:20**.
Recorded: **2:29:46**
